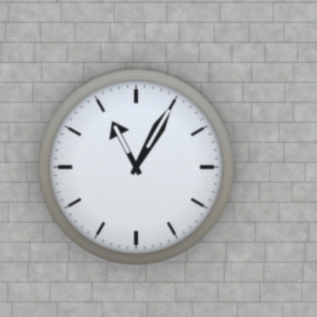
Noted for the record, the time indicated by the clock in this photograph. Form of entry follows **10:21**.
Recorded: **11:05**
